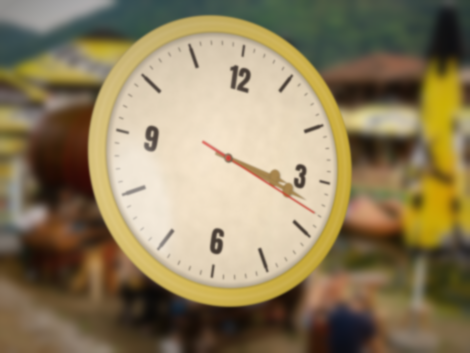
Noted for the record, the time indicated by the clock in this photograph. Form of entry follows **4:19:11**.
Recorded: **3:17:18**
